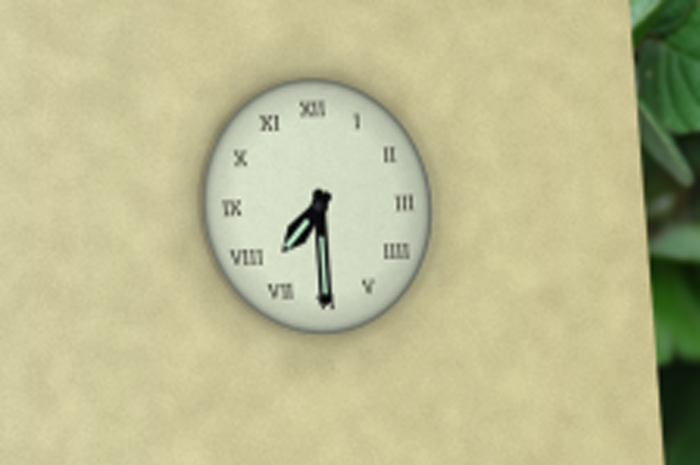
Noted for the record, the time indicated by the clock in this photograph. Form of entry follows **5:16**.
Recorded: **7:30**
